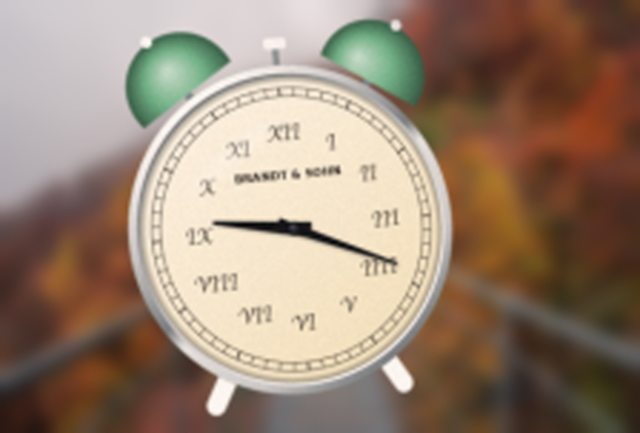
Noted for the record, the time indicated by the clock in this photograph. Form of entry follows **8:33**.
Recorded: **9:19**
